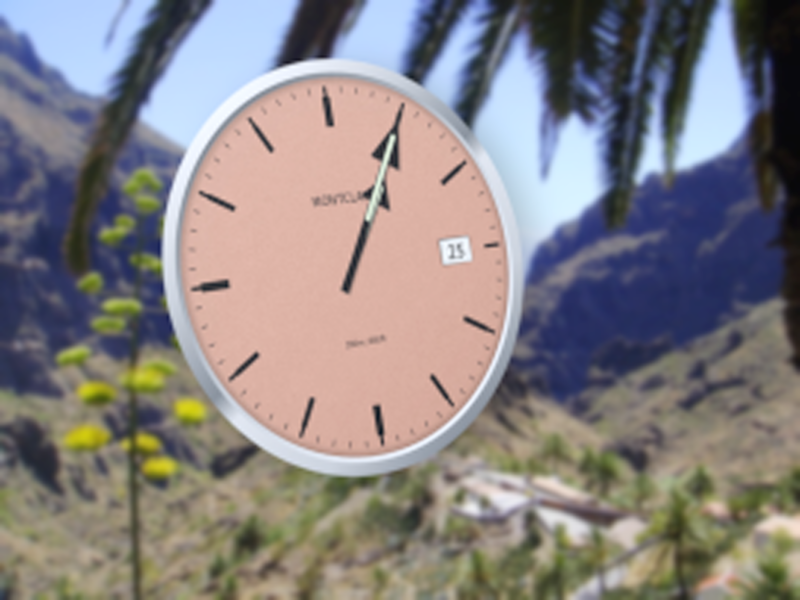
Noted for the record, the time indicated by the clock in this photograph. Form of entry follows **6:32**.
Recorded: **1:05**
